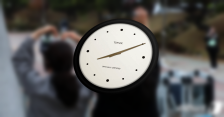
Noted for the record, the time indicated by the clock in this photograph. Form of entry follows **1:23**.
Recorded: **8:10**
